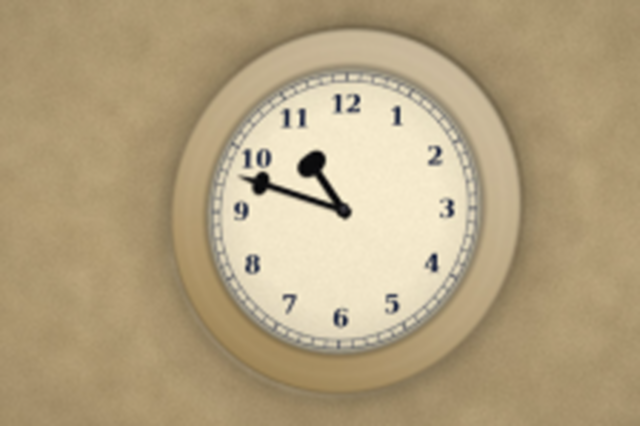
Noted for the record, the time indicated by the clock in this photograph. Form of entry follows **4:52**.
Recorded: **10:48**
